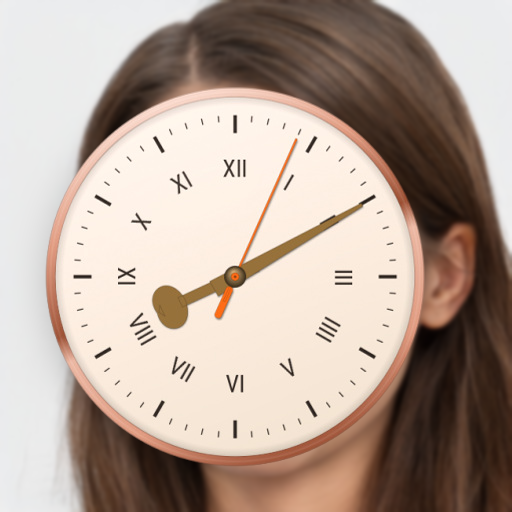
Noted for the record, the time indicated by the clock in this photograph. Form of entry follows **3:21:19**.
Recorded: **8:10:04**
